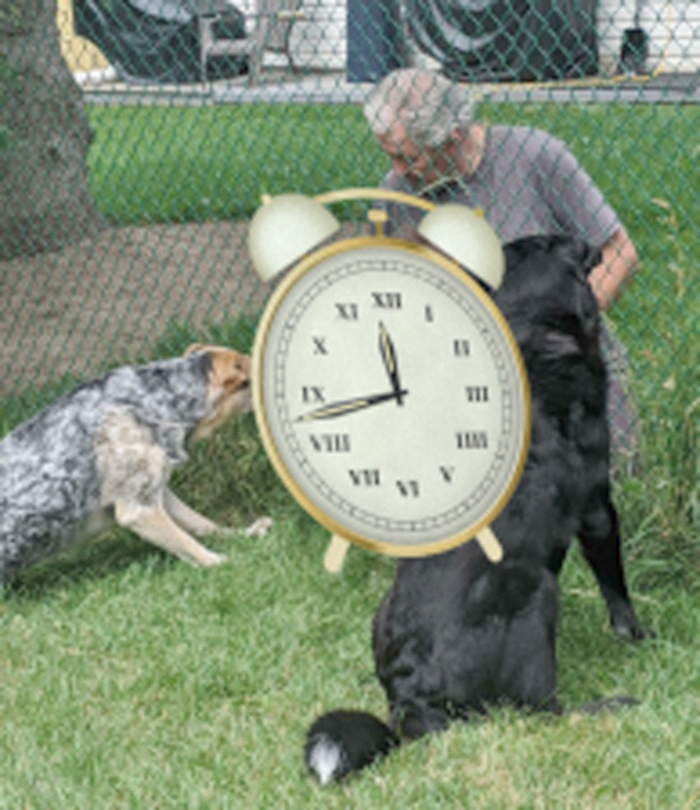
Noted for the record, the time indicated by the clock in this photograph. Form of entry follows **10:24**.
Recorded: **11:43**
